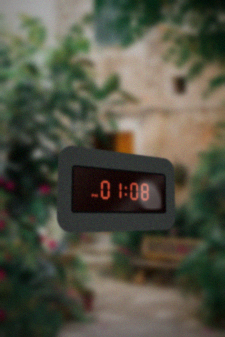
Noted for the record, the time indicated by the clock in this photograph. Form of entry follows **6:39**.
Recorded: **1:08**
